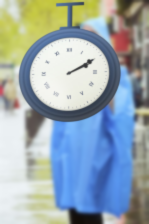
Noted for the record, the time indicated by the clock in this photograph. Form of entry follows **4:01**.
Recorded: **2:10**
